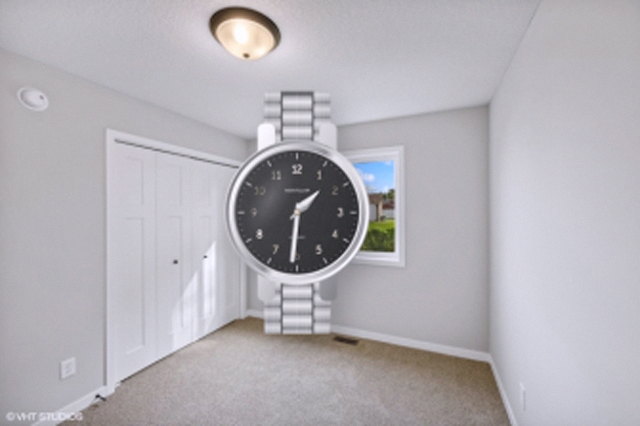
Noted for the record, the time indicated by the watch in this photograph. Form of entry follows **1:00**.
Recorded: **1:31**
